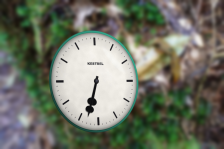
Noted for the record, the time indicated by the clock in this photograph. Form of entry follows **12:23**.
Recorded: **6:33**
